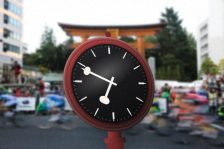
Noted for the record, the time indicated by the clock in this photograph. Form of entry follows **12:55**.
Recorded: **6:49**
